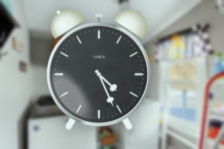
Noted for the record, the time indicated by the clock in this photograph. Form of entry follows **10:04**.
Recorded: **4:26**
